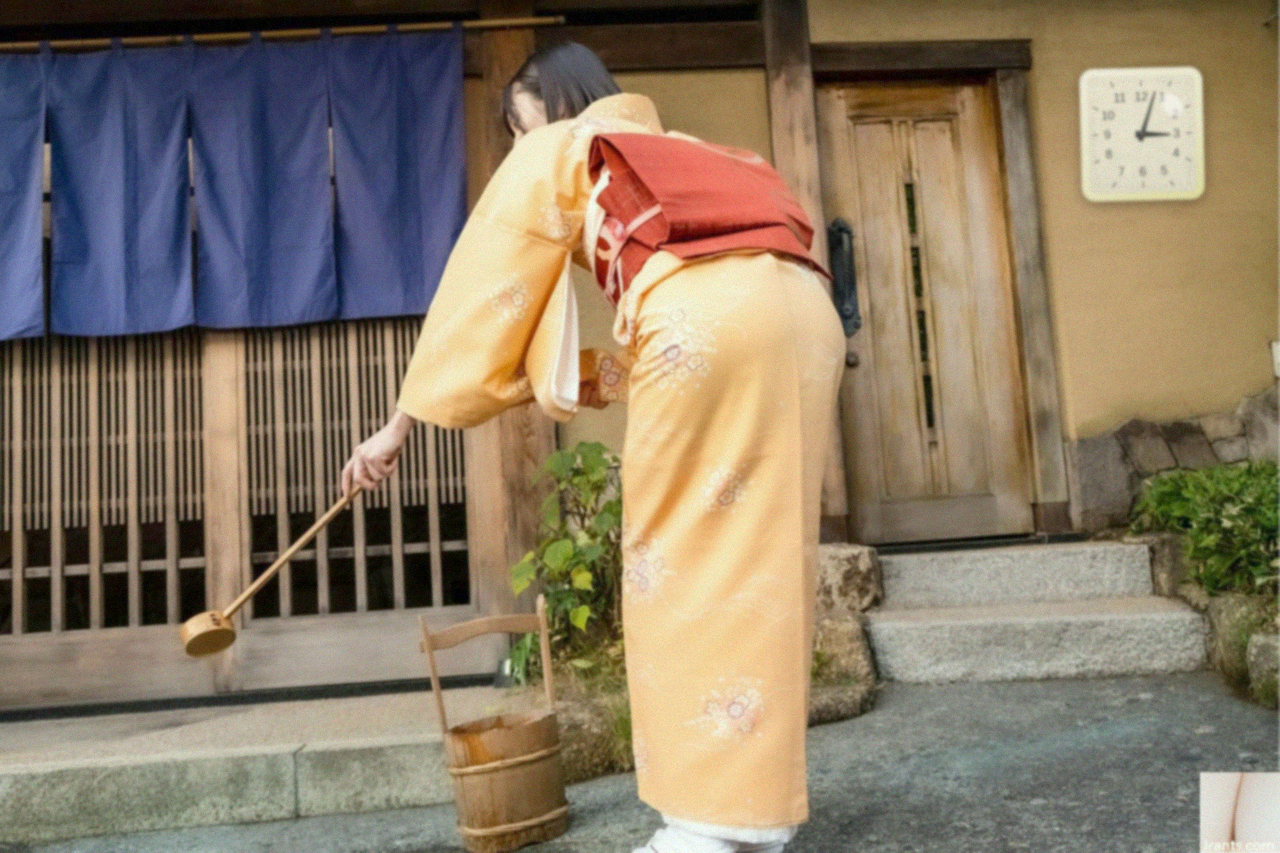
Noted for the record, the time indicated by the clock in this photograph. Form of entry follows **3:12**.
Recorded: **3:03**
